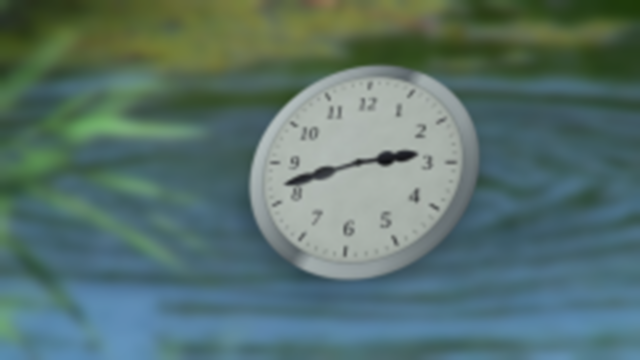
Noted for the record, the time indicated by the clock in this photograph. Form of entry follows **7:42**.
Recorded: **2:42**
